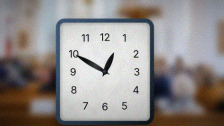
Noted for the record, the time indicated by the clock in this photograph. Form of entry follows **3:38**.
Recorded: **12:50**
